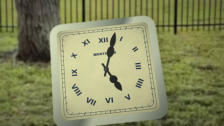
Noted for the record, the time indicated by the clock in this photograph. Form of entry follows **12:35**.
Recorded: **5:03**
